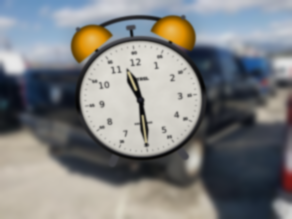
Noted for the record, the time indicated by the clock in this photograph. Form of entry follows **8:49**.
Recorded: **11:30**
